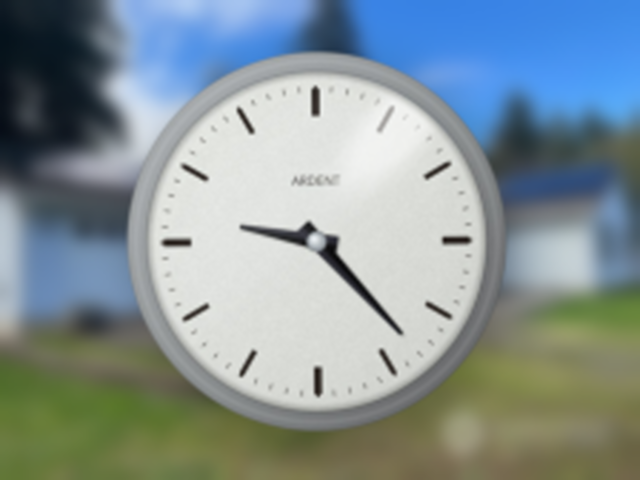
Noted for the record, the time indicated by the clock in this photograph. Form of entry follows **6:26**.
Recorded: **9:23**
